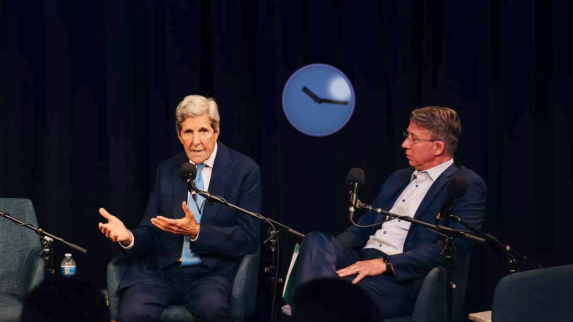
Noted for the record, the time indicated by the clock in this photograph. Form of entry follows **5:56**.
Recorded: **10:16**
